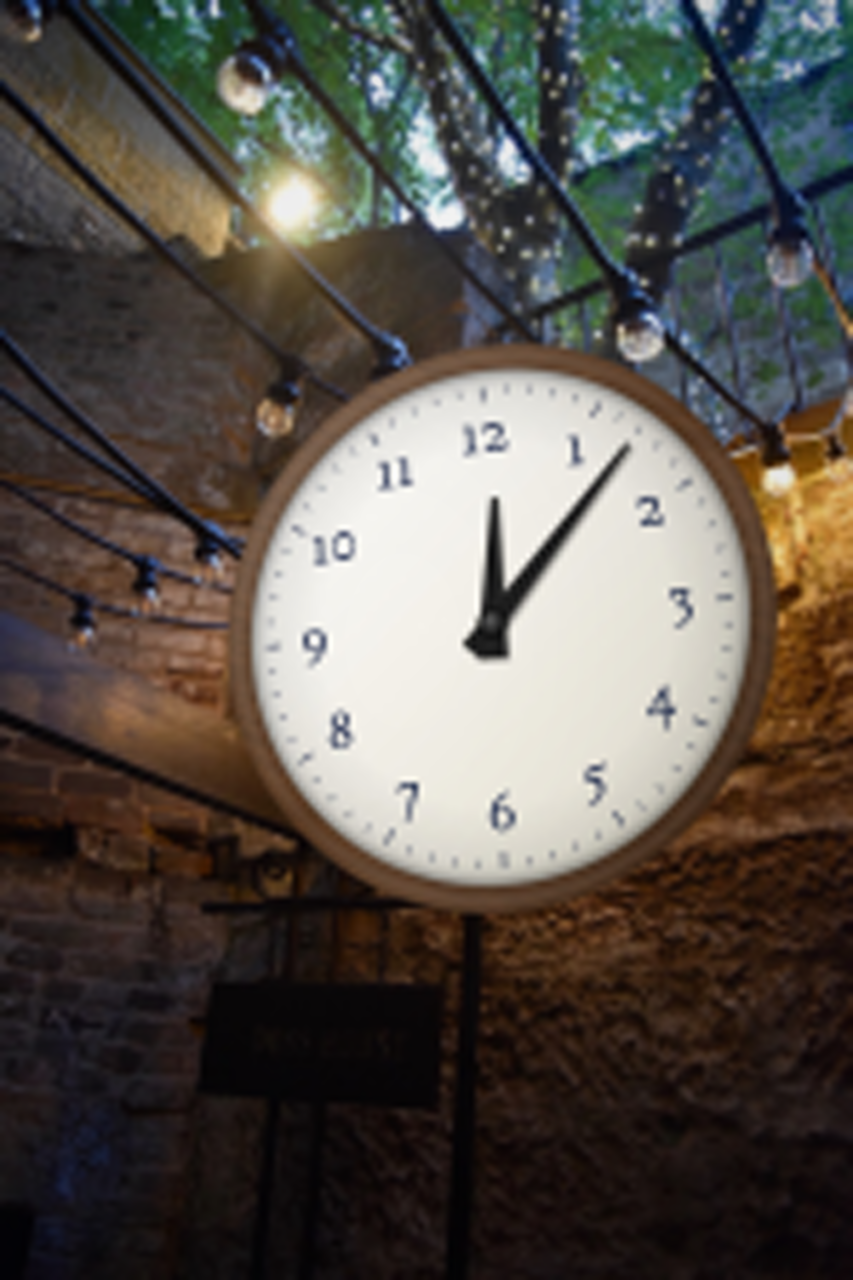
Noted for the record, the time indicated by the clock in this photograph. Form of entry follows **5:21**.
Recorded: **12:07**
